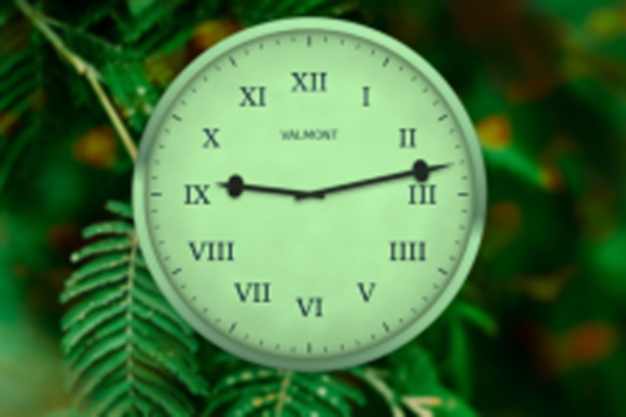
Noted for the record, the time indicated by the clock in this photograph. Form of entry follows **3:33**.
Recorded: **9:13**
